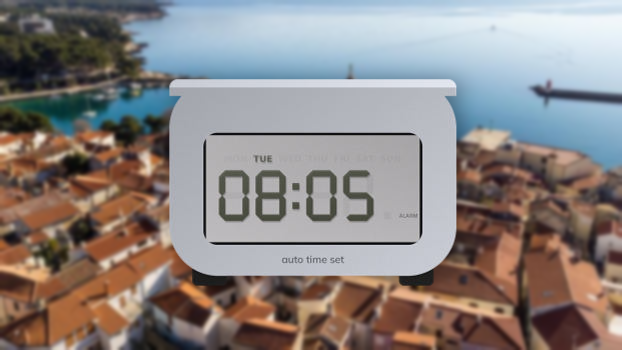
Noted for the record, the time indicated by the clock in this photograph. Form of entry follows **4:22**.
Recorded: **8:05**
